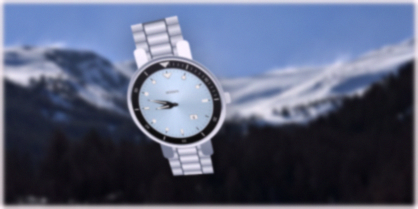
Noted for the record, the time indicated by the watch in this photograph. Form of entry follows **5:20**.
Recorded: **8:48**
